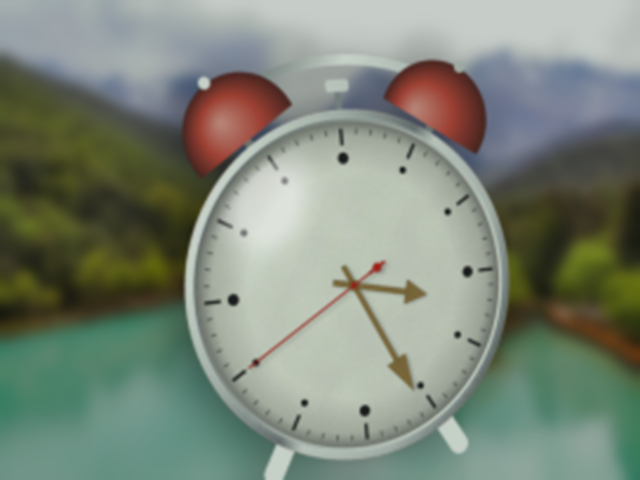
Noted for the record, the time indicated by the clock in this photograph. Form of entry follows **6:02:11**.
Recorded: **3:25:40**
